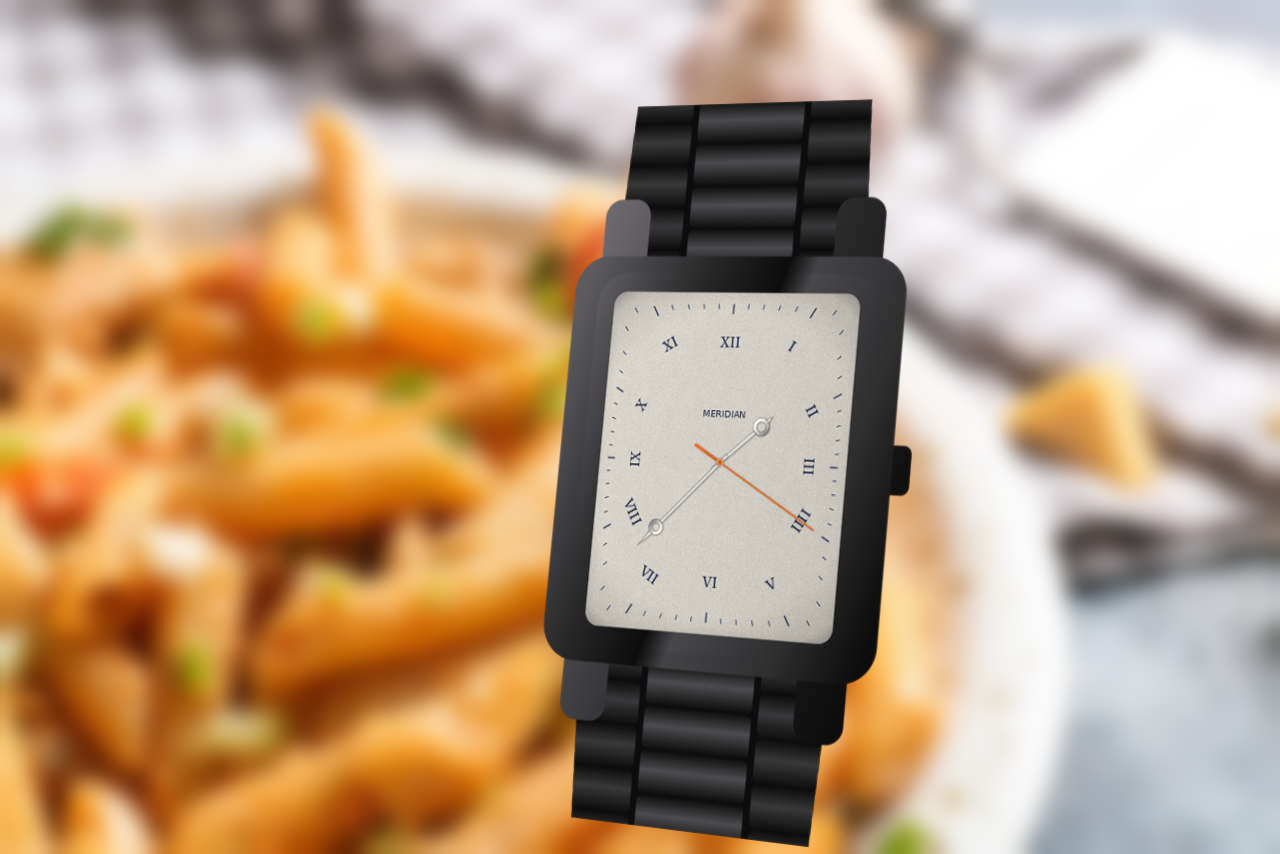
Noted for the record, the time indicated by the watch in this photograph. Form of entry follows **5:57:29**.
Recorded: **1:37:20**
